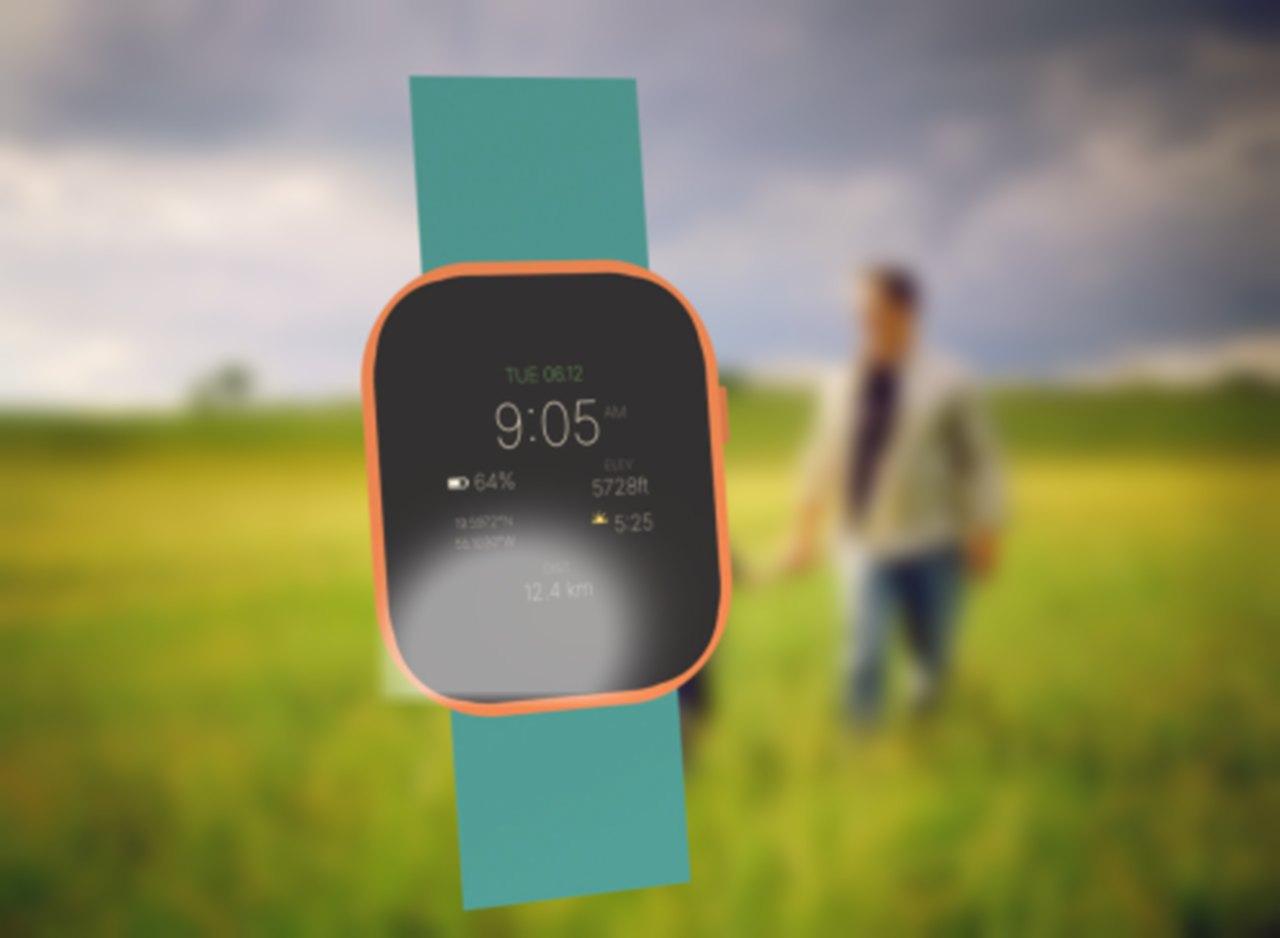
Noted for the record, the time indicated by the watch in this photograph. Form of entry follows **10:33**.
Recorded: **9:05**
